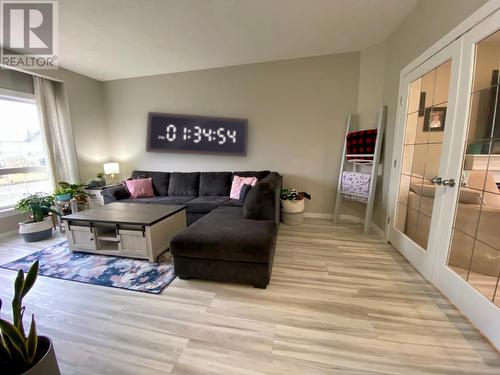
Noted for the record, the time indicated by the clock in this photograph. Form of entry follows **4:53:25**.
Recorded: **1:34:54**
